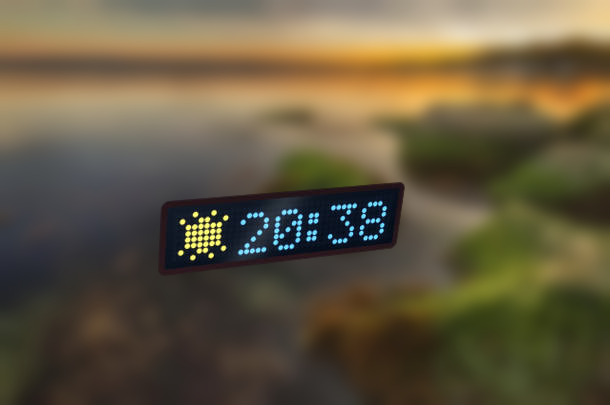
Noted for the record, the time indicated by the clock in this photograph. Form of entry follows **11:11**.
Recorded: **20:38**
